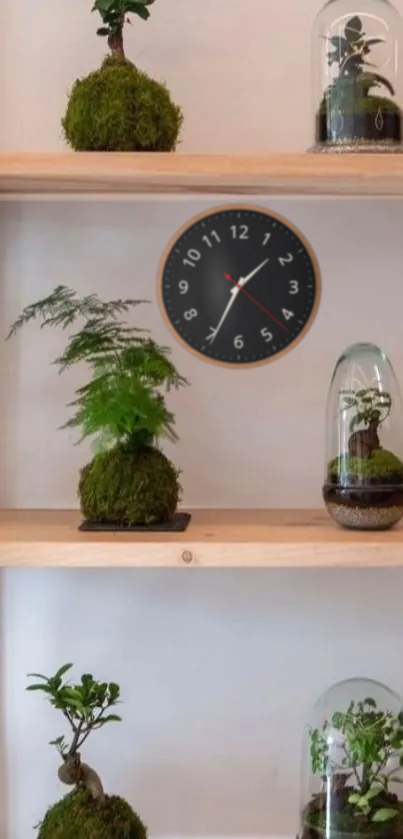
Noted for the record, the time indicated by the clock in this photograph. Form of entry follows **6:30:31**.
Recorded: **1:34:22**
